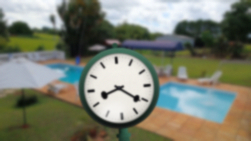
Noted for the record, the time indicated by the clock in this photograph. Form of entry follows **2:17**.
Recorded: **8:21**
